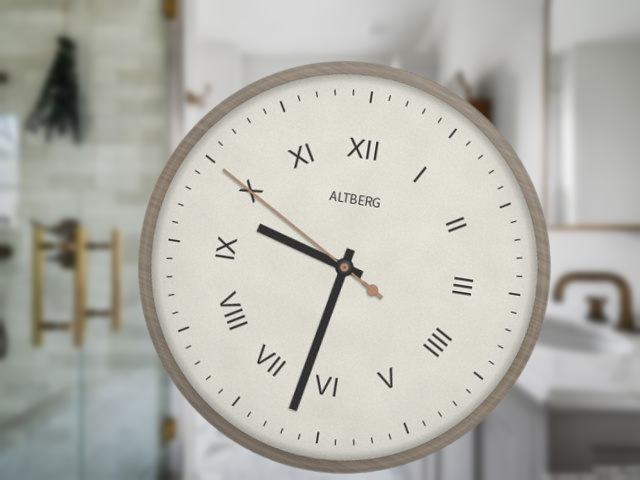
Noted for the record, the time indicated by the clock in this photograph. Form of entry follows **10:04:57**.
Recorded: **9:31:50**
